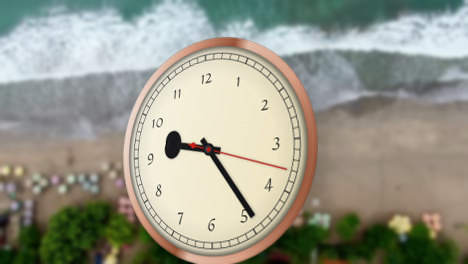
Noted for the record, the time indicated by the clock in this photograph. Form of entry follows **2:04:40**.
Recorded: **9:24:18**
